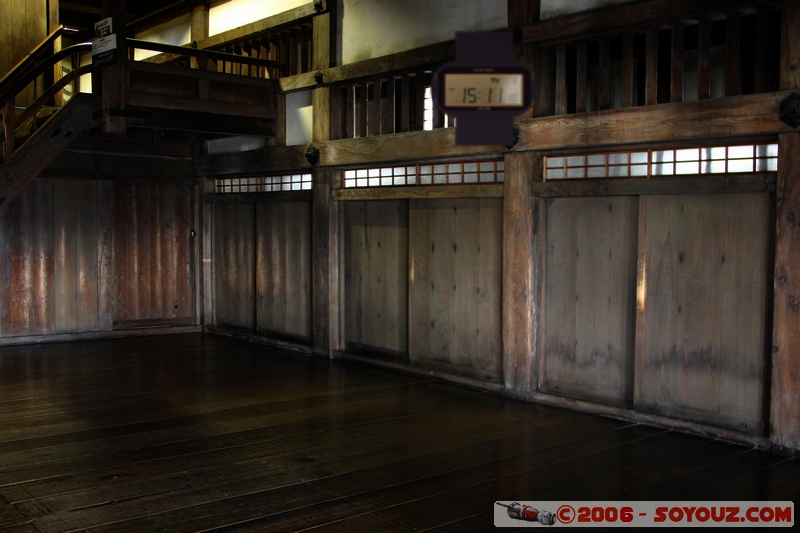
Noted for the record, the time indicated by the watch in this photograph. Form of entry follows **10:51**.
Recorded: **15:11**
